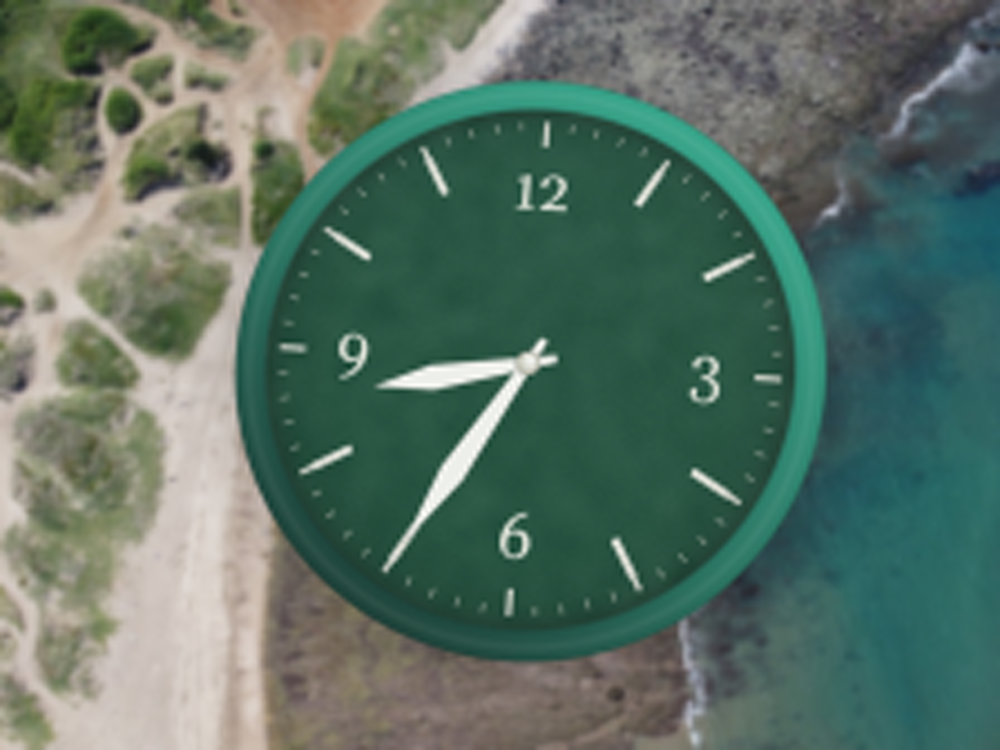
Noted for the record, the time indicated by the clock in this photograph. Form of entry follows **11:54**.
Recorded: **8:35**
